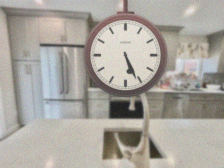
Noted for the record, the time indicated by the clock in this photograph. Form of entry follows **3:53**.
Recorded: **5:26**
